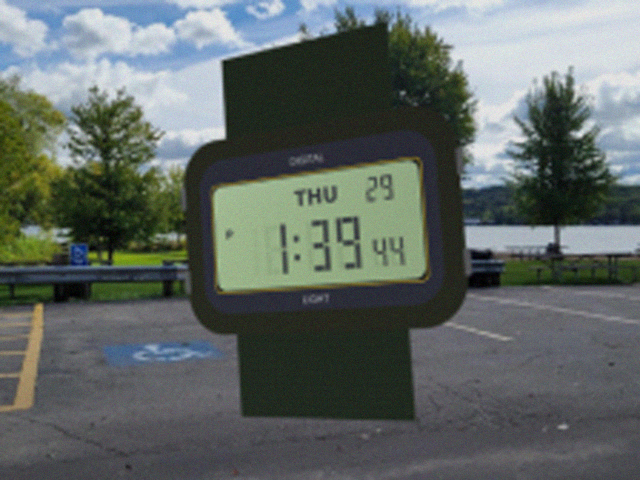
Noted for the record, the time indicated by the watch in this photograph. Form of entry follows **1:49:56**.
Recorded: **1:39:44**
